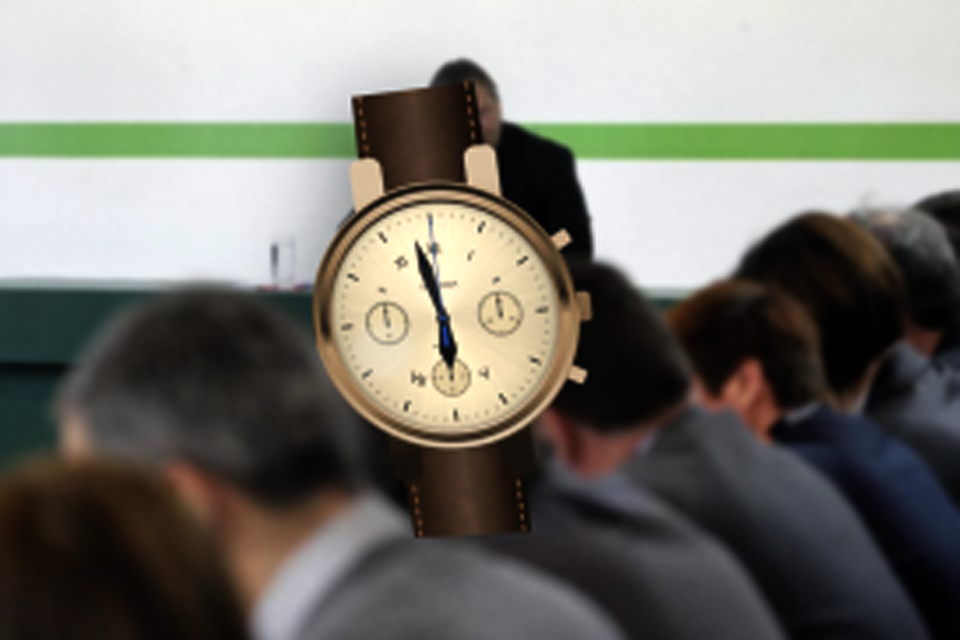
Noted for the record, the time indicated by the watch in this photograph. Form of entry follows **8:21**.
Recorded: **5:58**
